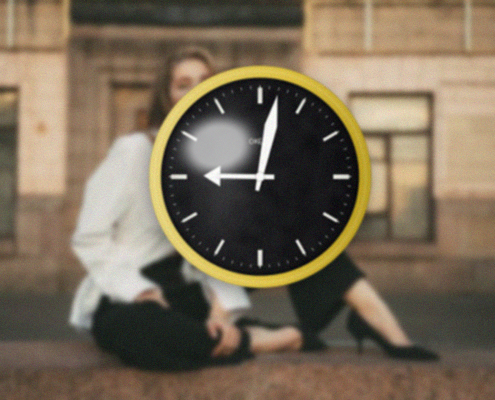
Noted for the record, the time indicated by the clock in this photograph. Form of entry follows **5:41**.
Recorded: **9:02**
